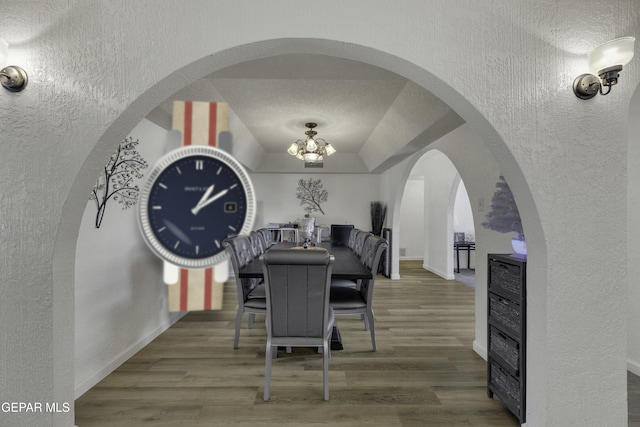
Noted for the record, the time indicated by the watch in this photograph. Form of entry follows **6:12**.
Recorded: **1:10**
